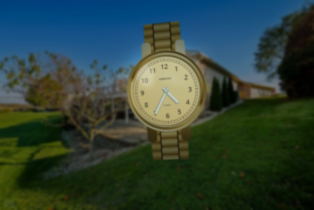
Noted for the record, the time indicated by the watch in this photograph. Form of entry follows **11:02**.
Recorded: **4:35**
